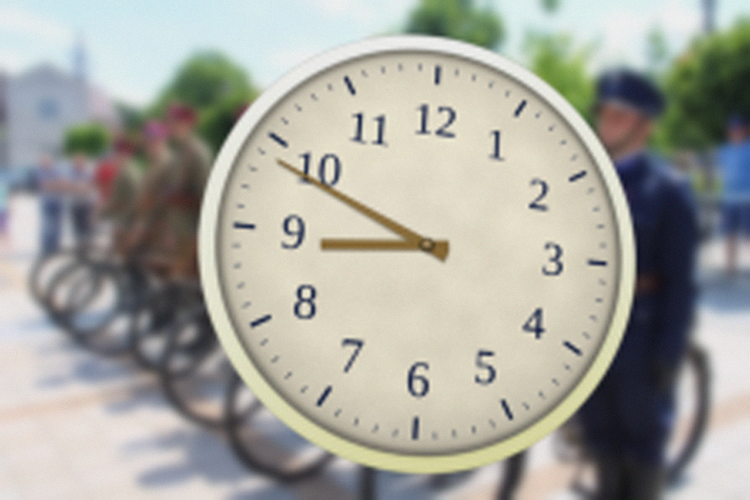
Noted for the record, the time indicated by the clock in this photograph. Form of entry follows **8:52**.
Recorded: **8:49**
